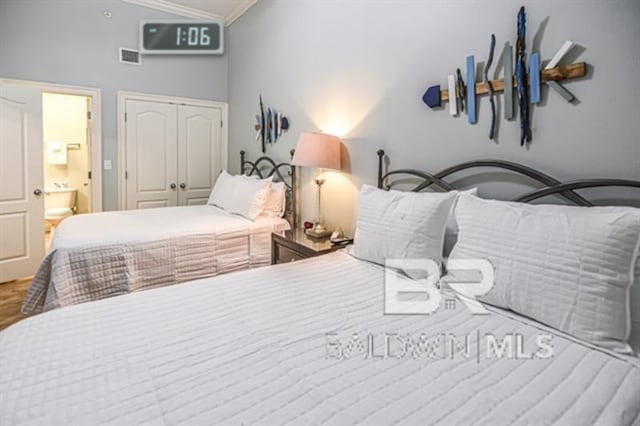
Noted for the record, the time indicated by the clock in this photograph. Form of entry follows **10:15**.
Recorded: **1:06**
